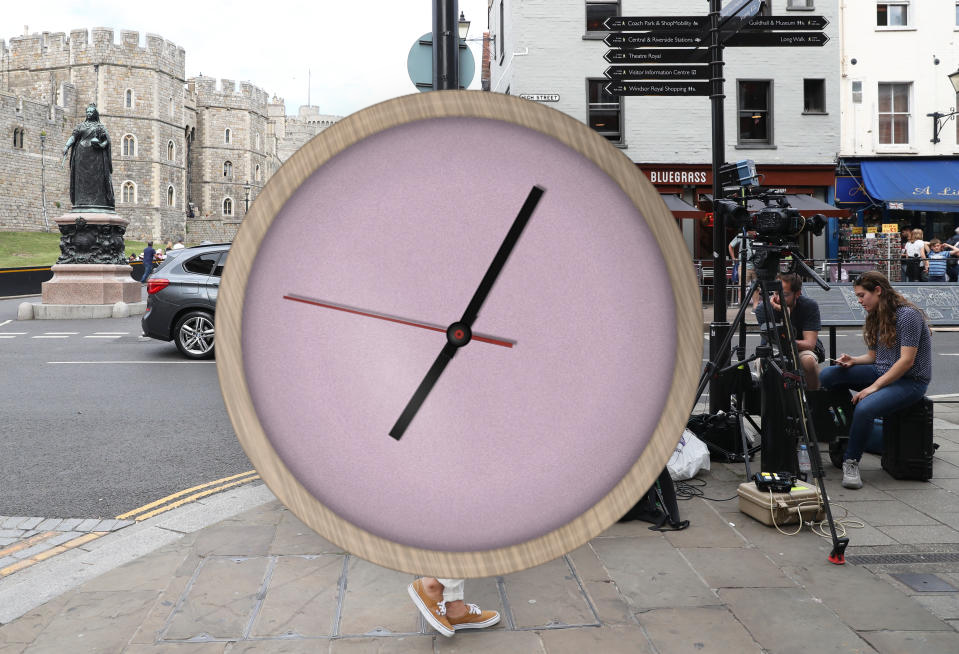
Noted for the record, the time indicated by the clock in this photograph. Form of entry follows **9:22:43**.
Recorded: **7:04:47**
